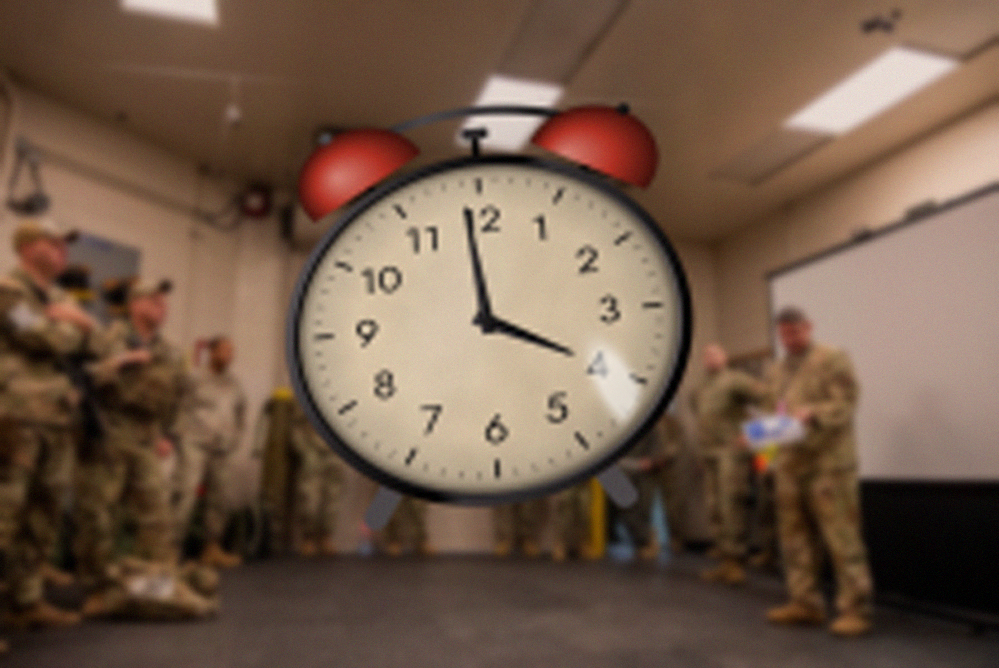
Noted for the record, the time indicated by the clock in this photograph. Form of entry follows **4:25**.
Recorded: **3:59**
